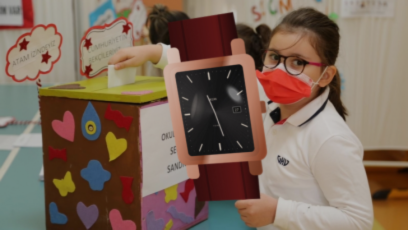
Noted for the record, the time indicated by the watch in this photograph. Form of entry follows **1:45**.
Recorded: **11:28**
